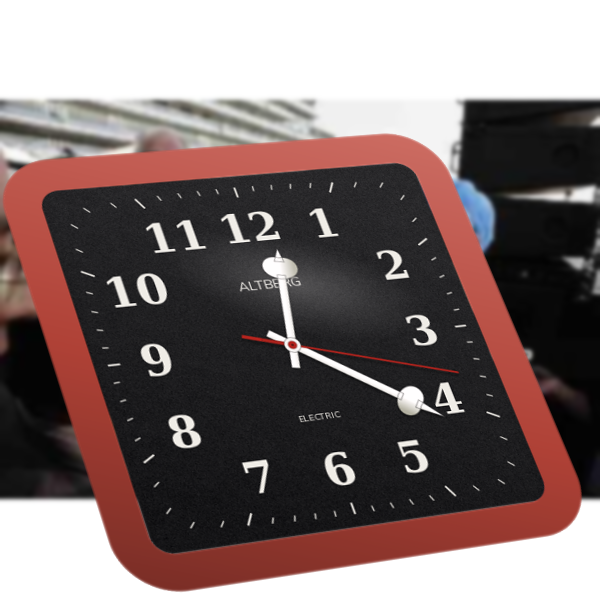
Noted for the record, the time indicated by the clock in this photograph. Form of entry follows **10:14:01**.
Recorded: **12:21:18**
